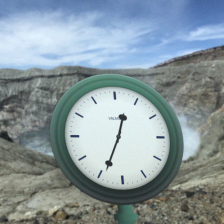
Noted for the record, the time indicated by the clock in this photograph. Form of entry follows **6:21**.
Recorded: **12:34**
